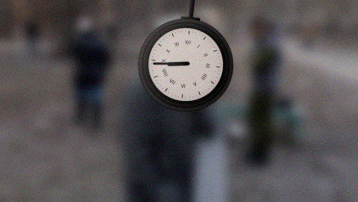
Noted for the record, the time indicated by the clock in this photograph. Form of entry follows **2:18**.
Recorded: **8:44**
